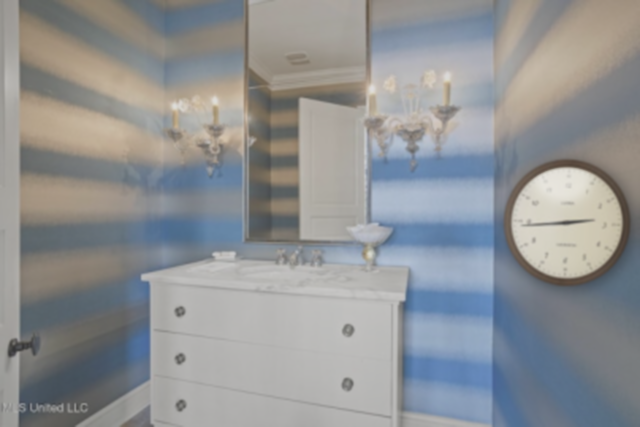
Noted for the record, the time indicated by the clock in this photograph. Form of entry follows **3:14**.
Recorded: **2:44**
